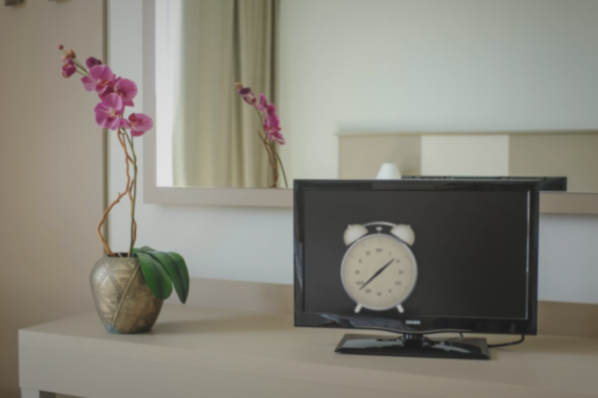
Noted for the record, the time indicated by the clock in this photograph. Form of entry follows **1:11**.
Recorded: **1:38**
